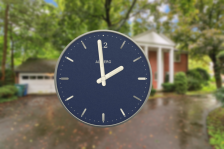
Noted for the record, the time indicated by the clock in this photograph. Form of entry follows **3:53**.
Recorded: **1:59**
